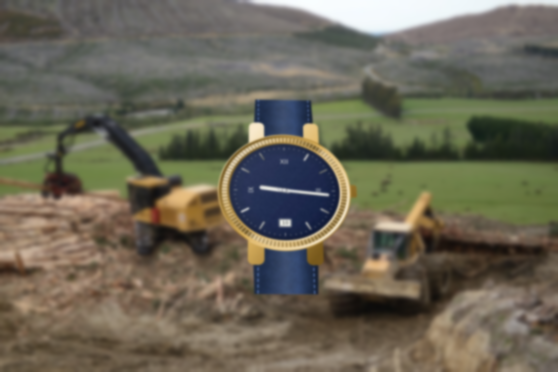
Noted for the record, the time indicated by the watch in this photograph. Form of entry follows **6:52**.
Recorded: **9:16**
